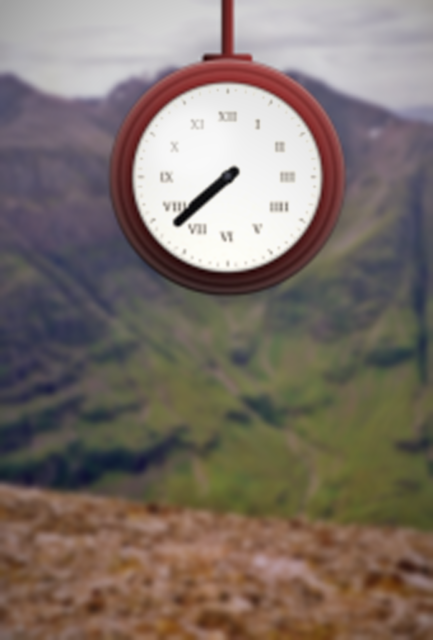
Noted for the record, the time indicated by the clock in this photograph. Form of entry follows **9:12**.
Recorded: **7:38**
